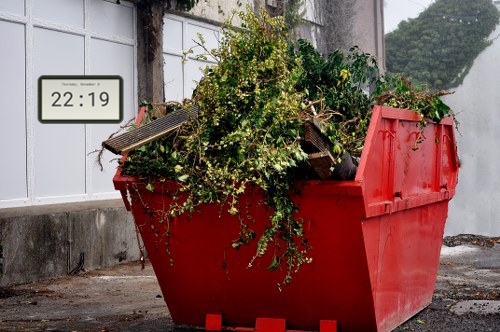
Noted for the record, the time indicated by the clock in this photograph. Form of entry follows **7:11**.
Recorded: **22:19**
